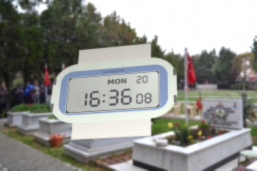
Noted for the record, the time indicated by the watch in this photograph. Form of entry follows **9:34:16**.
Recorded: **16:36:08**
